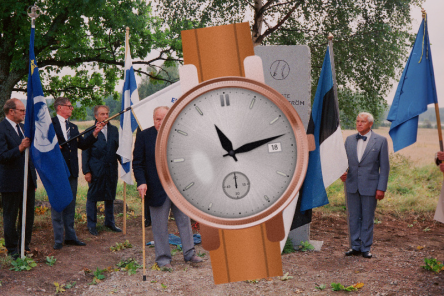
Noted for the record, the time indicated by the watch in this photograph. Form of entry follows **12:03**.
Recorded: **11:13**
